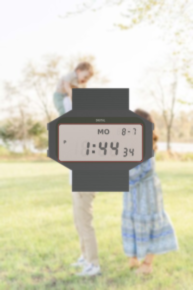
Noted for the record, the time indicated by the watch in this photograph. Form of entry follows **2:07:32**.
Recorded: **1:44:34**
